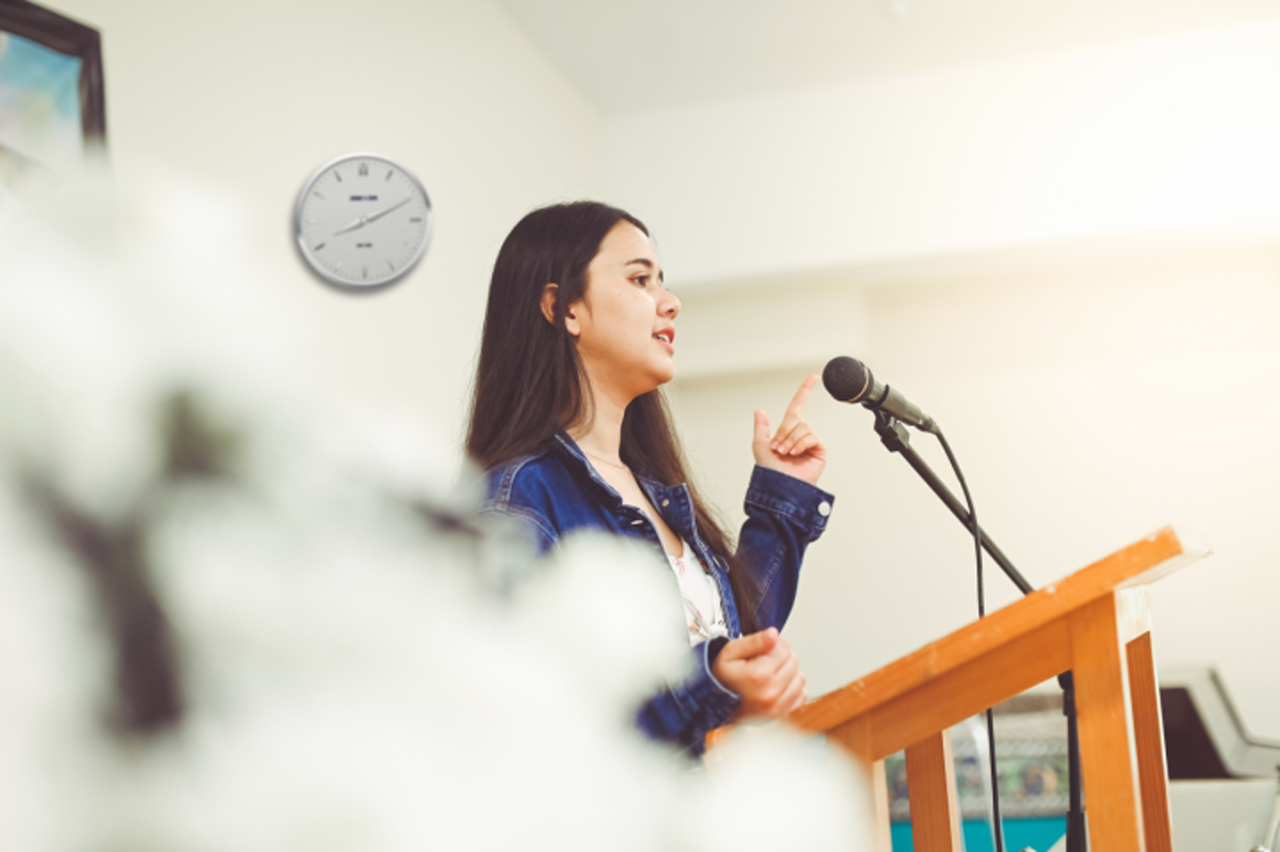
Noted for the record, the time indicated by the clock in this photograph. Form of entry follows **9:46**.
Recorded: **8:11**
